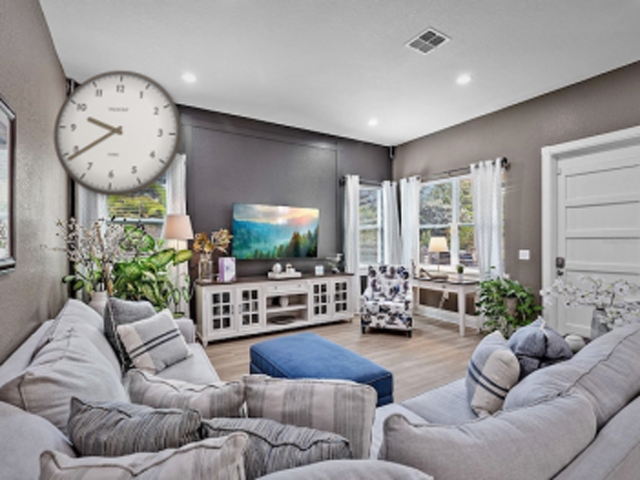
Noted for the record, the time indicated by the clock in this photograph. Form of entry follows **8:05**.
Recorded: **9:39**
